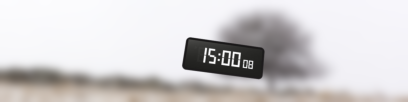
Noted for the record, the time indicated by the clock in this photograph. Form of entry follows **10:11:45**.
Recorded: **15:00:08**
